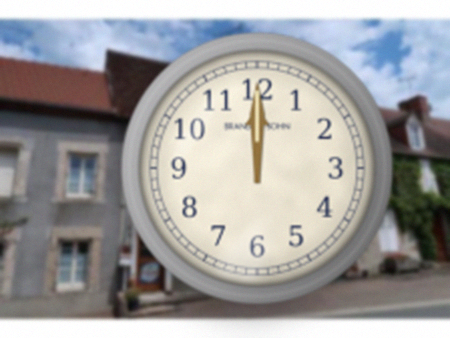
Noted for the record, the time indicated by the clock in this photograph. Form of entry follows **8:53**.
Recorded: **12:00**
